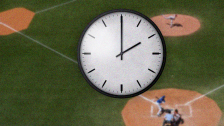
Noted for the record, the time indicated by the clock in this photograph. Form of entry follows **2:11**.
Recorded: **2:00**
